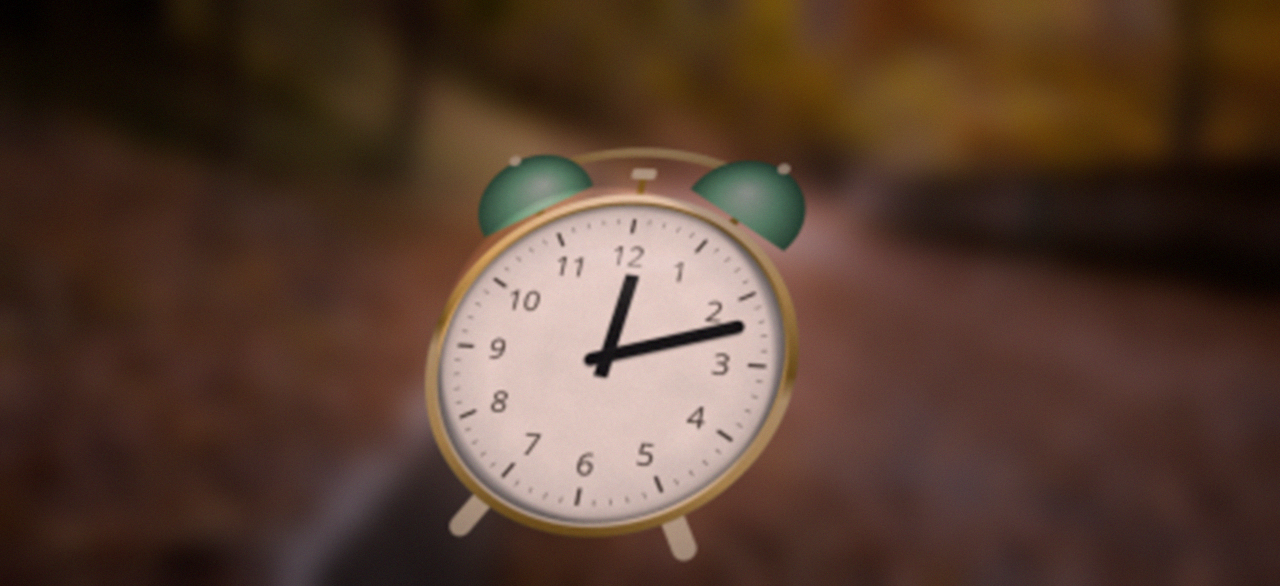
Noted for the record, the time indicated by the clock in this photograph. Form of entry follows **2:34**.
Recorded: **12:12**
